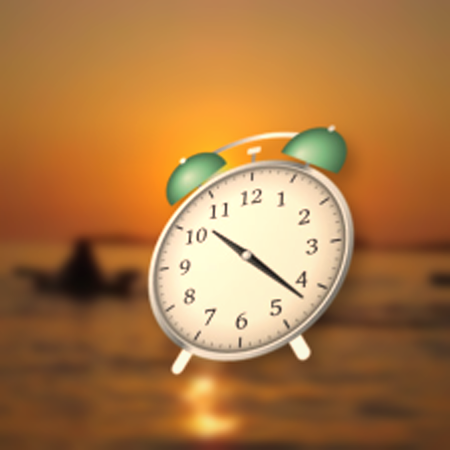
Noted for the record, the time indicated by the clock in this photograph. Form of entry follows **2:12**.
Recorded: **10:22**
